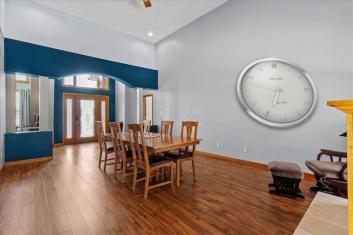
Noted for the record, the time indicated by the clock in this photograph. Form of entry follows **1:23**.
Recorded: **6:48**
